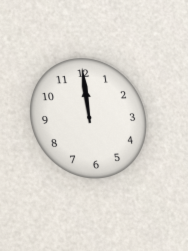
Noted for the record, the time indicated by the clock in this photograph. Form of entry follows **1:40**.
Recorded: **12:00**
